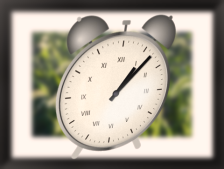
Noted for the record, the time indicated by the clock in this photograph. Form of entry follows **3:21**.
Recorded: **1:07**
